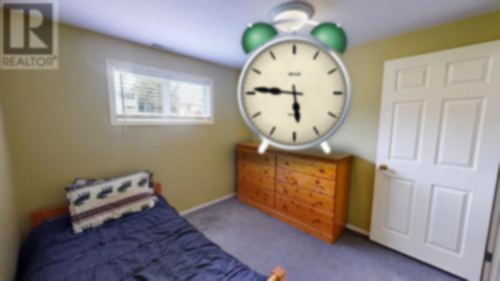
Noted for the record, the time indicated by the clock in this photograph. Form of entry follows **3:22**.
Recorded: **5:46**
